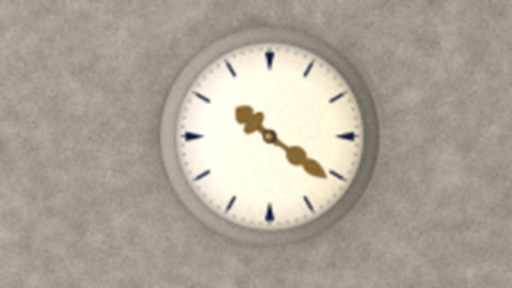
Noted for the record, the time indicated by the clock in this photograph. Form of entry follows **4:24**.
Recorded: **10:21**
